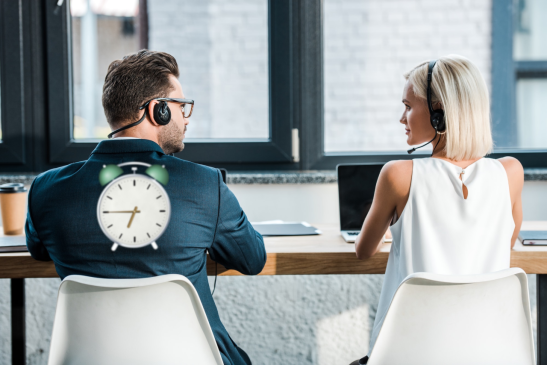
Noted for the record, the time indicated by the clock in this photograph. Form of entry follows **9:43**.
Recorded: **6:45**
